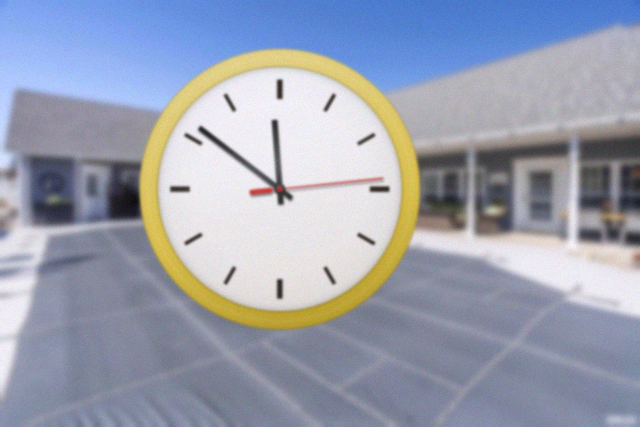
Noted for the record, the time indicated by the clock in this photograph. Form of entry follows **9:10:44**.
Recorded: **11:51:14**
